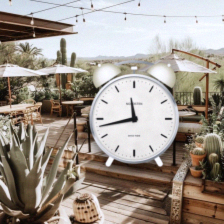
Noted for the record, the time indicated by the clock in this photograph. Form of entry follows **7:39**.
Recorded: **11:43**
